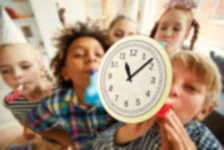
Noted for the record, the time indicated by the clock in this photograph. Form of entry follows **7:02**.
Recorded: **11:08**
